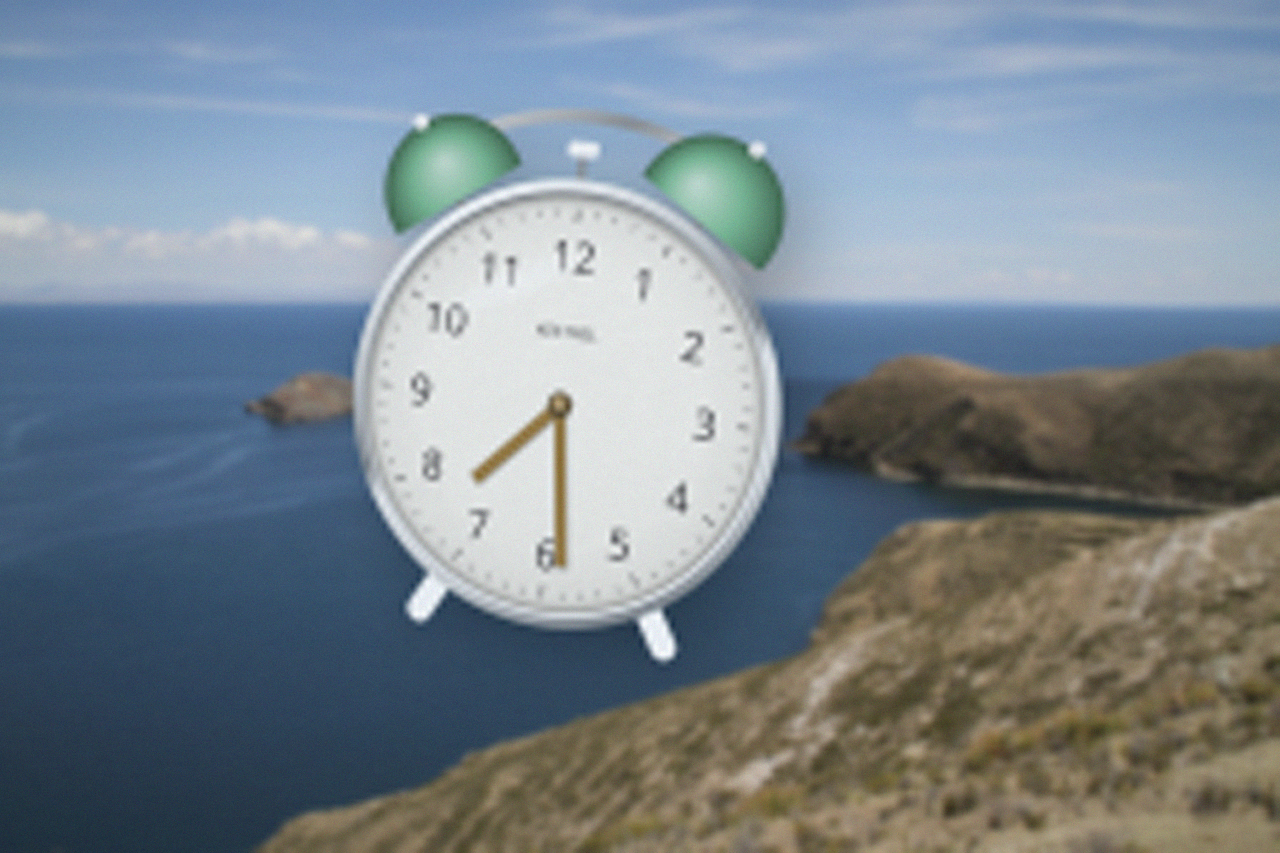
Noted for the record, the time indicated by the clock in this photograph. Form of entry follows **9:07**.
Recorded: **7:29**
